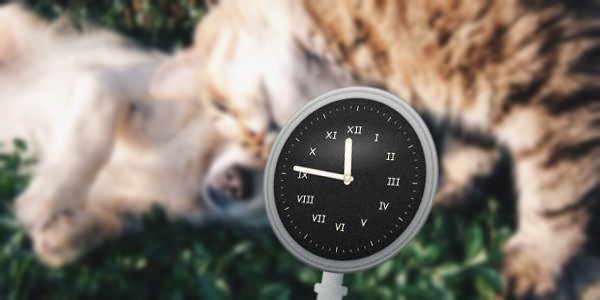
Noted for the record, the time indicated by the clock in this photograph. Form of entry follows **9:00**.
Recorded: **11:46**
